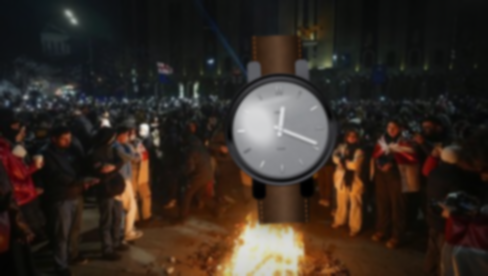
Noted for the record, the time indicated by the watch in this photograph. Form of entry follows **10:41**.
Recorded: **12:19**
